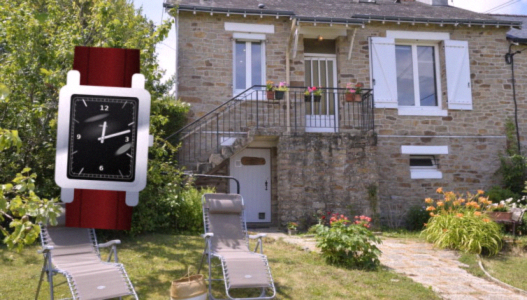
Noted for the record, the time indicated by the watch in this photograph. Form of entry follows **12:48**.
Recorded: **12:12**
